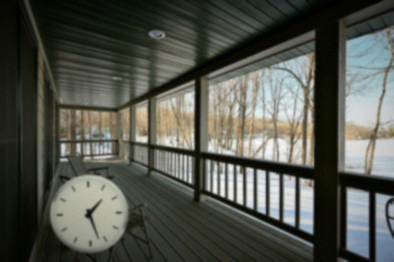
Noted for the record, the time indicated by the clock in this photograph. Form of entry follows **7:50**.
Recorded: **1:27**
